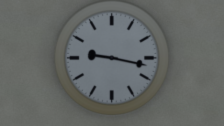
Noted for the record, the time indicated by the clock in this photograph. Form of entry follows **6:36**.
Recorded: **9:17**
